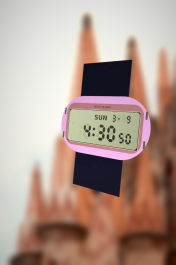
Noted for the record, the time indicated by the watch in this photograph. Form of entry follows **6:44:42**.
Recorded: **4:30:50**
